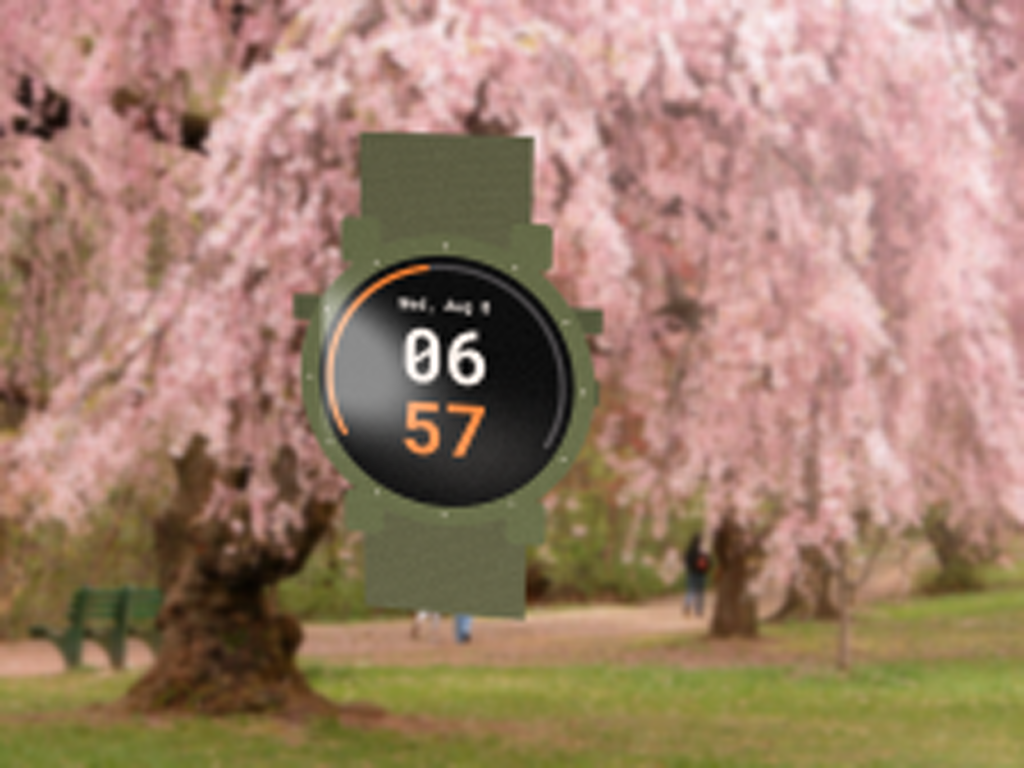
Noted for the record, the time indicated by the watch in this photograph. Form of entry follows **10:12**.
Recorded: **6:57**
